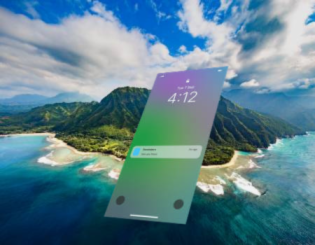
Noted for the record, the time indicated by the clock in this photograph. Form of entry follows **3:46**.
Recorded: **4:12**
